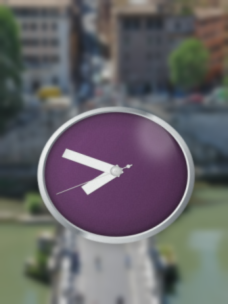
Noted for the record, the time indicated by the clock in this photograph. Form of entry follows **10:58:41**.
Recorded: **7:48:41**
